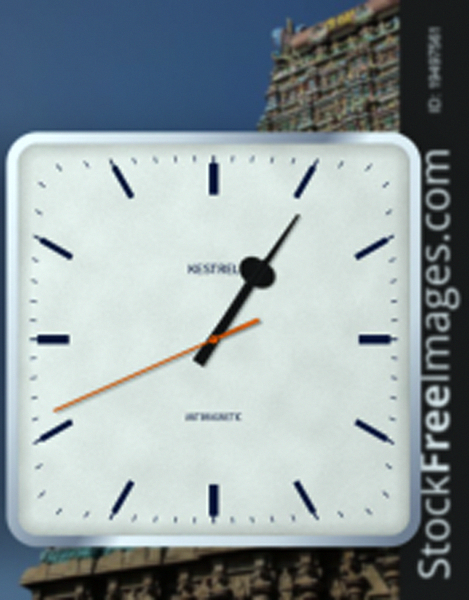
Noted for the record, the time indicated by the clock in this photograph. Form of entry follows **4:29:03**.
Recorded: **1:05:41**
